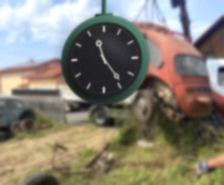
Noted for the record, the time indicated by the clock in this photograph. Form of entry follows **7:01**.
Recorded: **11:24**
